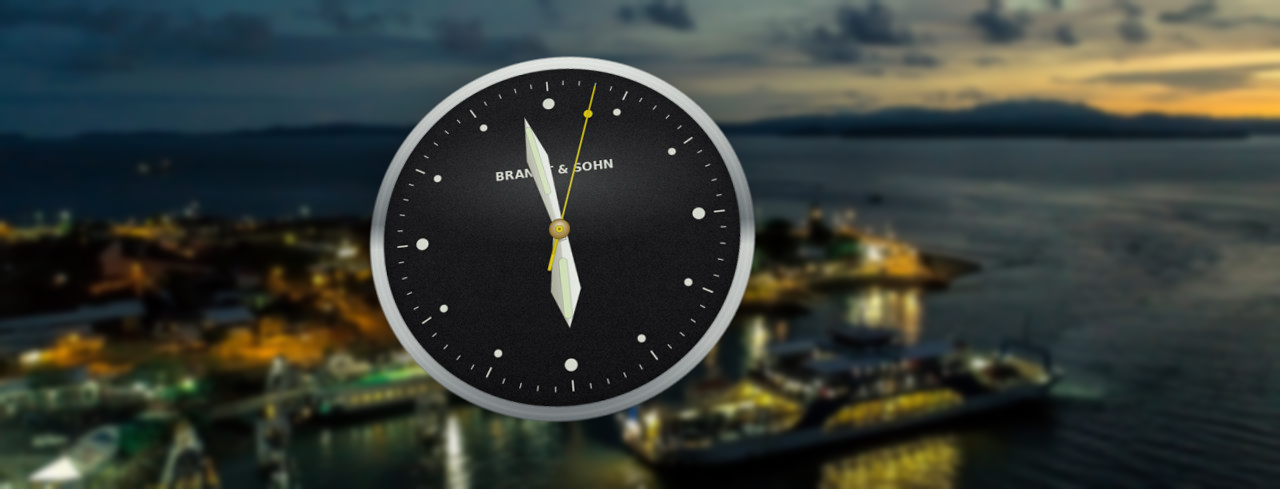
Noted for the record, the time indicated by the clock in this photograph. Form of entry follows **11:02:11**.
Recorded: **5:58:03**
